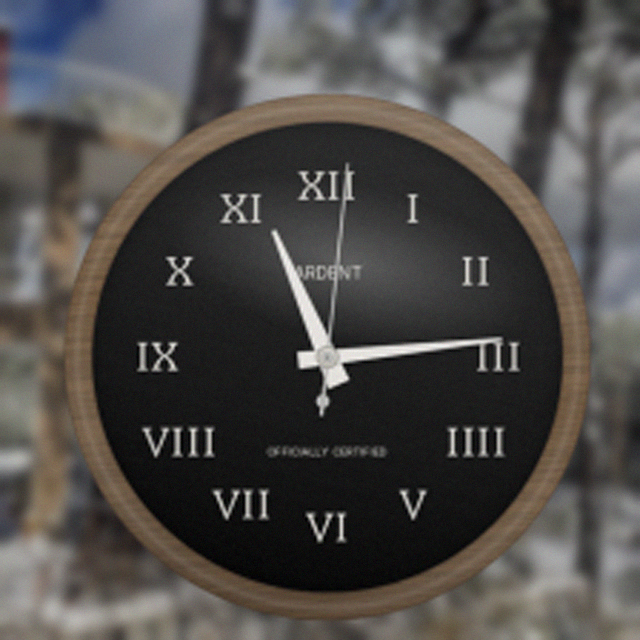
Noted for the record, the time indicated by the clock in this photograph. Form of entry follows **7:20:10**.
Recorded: **11:14:01**
